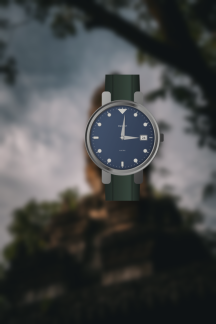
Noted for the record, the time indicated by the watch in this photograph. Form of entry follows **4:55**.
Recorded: **3:01**
